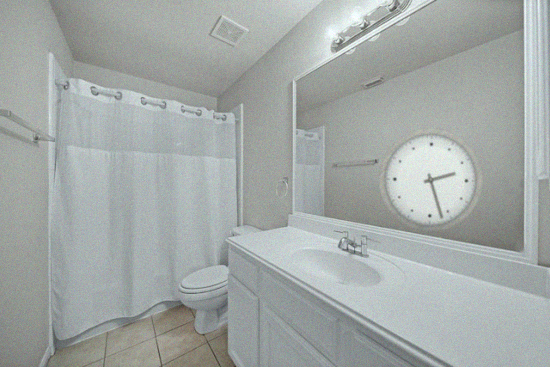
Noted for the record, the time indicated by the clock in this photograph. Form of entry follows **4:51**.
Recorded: **2:27**
